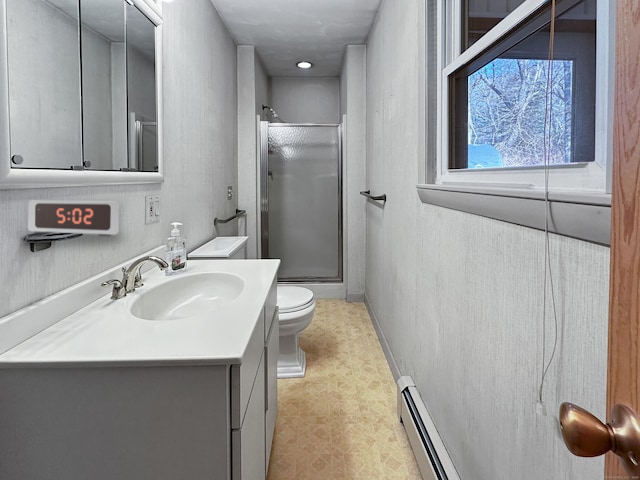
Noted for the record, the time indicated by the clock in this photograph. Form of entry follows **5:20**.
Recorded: **5:02**
